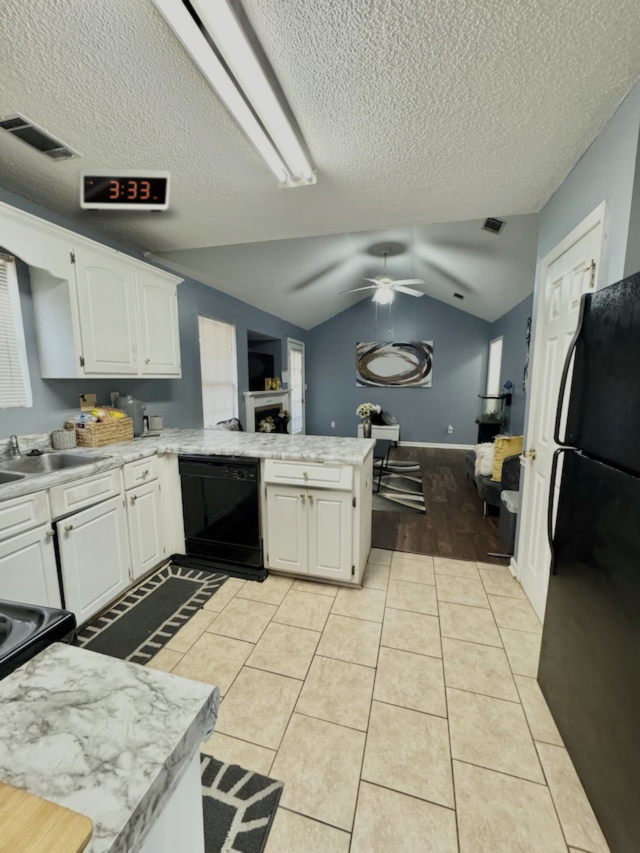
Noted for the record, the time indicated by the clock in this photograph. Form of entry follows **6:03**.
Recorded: **3:33**
